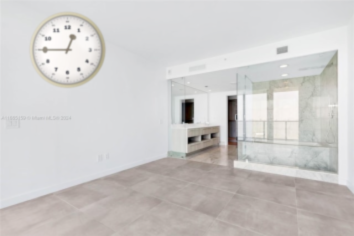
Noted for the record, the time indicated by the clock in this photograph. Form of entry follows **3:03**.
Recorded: **12:45**
